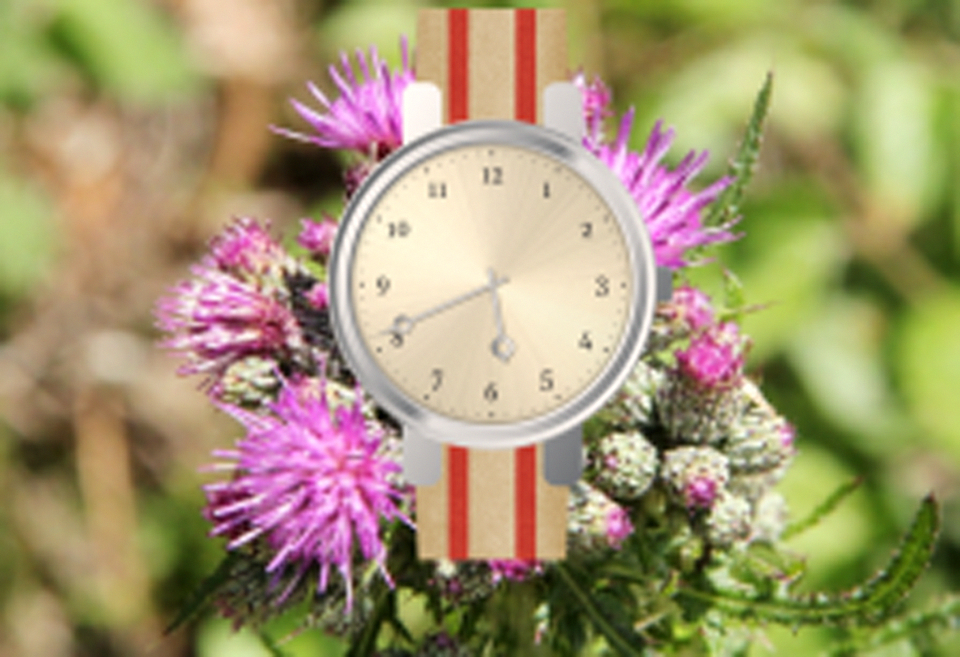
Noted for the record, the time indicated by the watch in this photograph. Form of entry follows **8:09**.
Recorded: **5:41**
